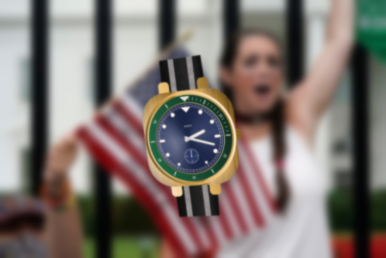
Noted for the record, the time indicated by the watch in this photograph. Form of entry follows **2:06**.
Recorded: **2:18**
